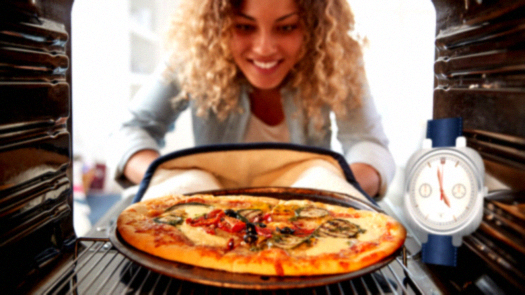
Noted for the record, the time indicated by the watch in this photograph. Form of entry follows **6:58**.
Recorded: **4:58**
